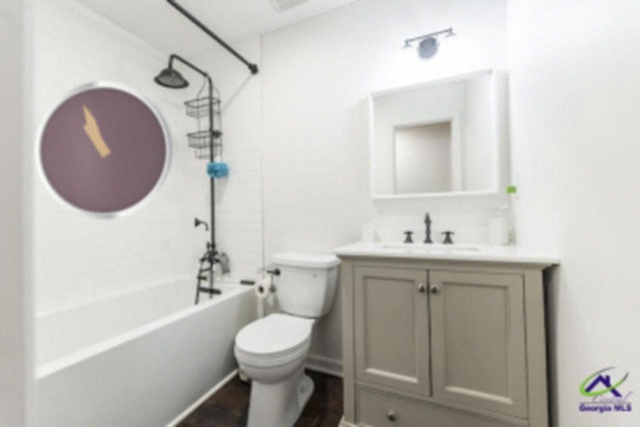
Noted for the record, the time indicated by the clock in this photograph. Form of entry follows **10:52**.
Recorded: **10:56**
